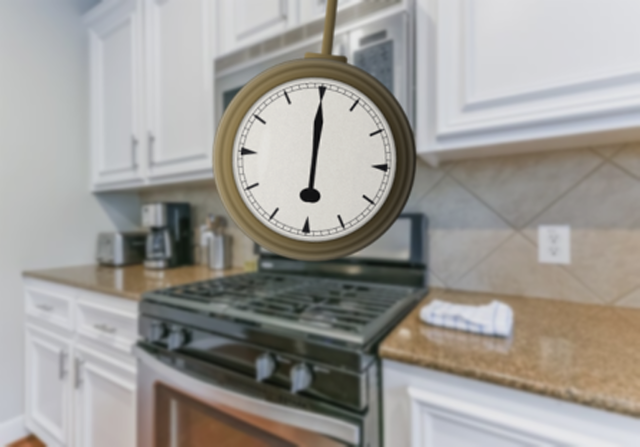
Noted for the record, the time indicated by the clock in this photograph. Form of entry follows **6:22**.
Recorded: **6:00**
